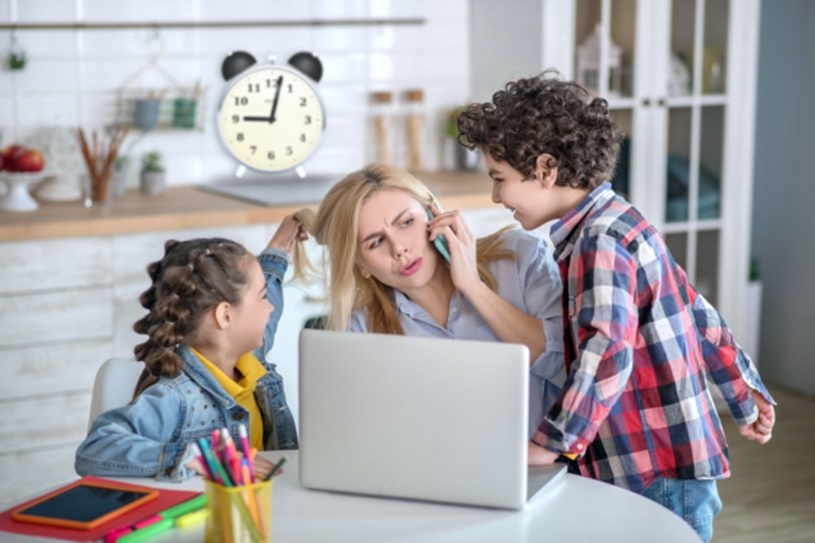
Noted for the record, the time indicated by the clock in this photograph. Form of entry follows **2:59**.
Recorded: **9:02**
